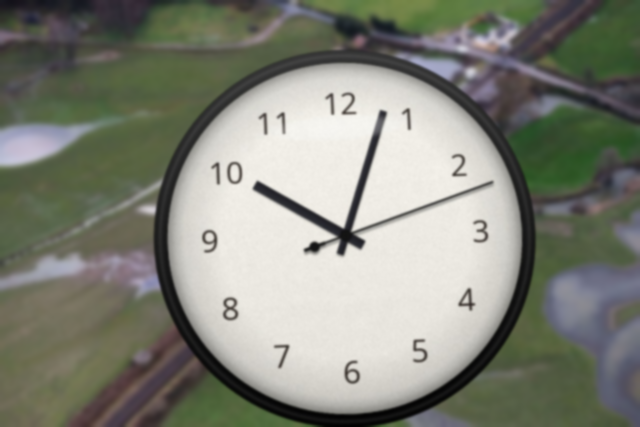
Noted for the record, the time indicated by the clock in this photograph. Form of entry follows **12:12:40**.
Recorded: **10:03:12**
